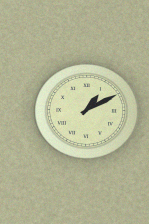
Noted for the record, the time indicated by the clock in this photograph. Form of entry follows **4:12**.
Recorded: **1:10**
